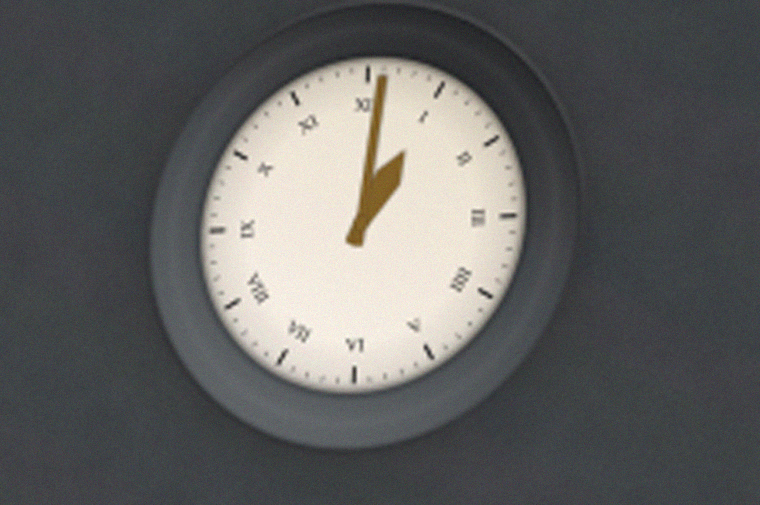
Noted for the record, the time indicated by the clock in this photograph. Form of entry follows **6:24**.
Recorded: **1:01**
